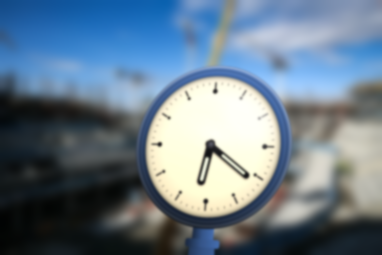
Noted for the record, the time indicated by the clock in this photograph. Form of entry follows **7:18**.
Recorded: **6:21**
